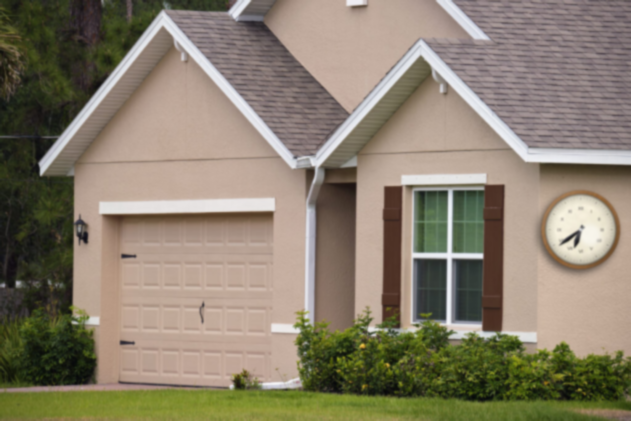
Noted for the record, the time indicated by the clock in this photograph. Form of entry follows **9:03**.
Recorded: **6:39**
